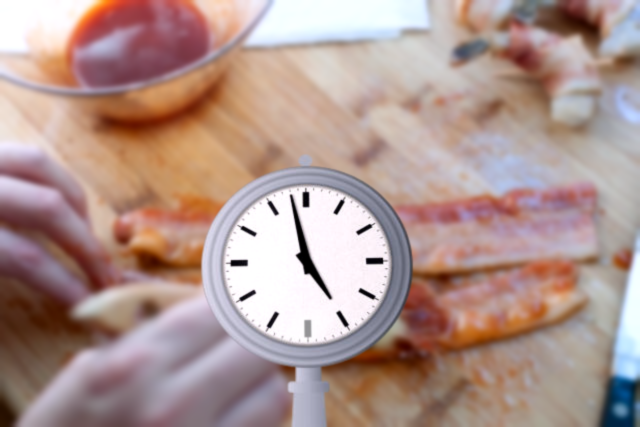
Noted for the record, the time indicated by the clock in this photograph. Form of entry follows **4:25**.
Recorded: **4:58**
